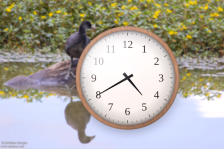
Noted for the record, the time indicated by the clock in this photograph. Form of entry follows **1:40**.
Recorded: **4:40**
